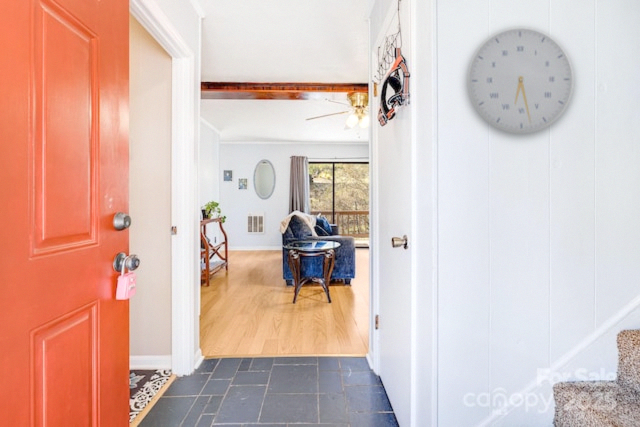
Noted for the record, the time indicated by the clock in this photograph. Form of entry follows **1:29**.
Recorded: **6:28**
